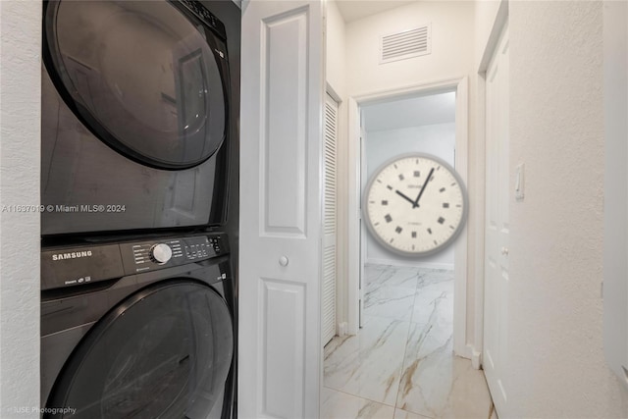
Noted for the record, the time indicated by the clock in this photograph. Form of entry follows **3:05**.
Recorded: **10:04**
